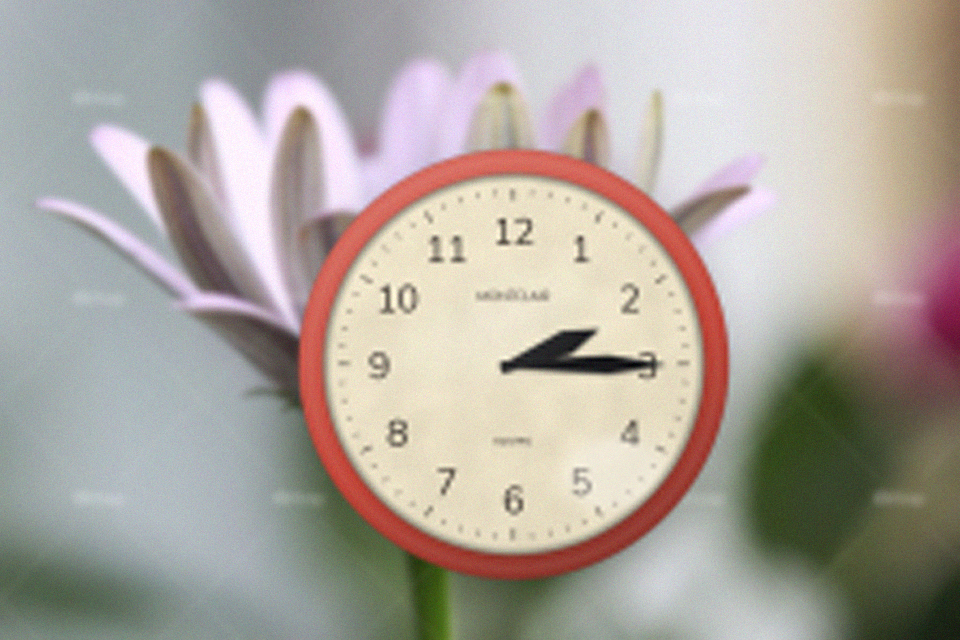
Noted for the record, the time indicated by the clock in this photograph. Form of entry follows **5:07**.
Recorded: **2:15**
